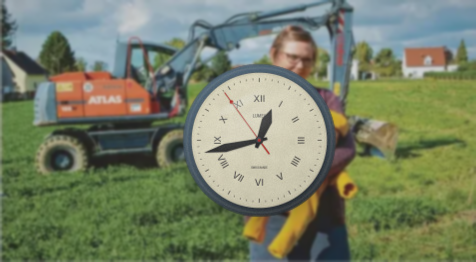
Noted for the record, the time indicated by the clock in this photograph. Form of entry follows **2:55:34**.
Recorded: **12:42:54**
